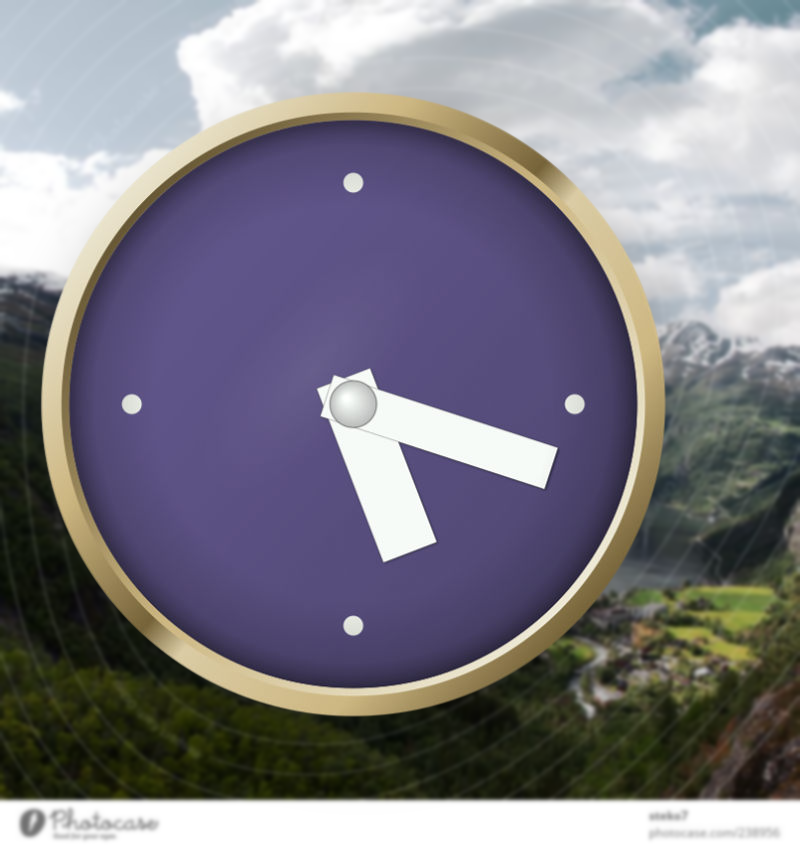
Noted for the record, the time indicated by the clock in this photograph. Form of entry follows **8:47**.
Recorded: **5:18**
